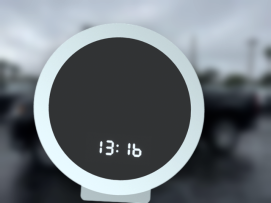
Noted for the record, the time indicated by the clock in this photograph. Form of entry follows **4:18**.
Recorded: **13:16**
